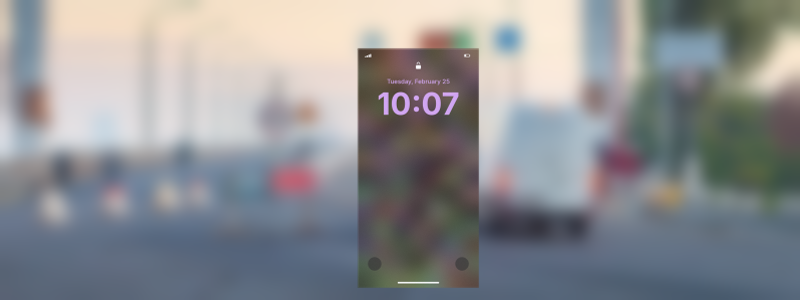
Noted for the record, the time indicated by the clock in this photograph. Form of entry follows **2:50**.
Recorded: **10:07**
